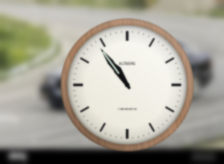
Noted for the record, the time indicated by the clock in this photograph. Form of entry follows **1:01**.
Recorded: **10:54**
